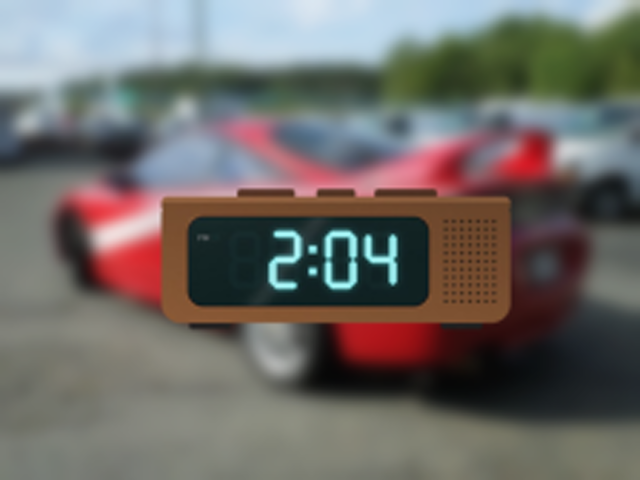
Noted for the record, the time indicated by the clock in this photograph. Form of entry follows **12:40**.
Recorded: **2:04**
